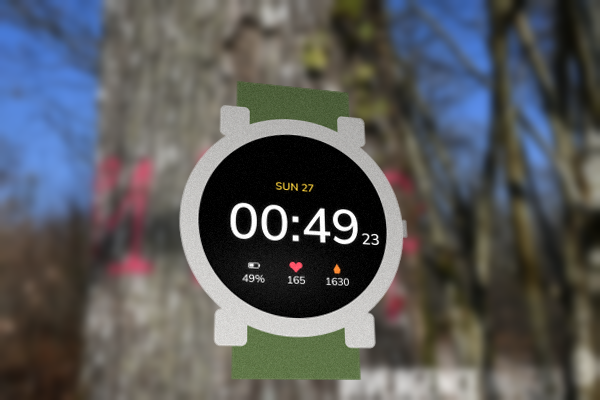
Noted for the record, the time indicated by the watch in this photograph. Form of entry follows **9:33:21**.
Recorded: **0:49:23**
